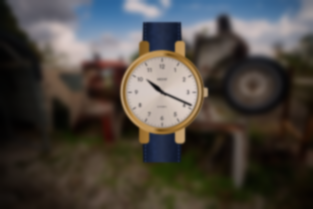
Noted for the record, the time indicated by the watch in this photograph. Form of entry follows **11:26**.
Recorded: **10:19**
